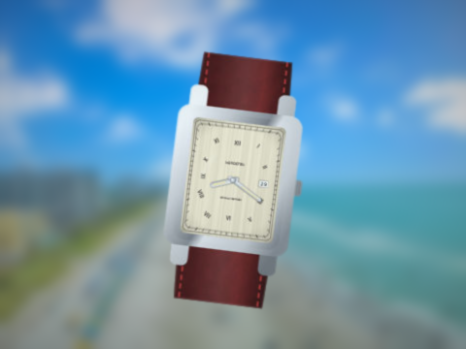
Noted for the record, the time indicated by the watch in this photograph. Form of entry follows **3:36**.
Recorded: **8:20**
